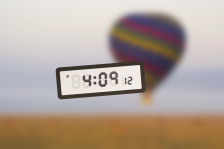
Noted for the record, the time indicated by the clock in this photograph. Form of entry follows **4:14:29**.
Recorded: **4:09:12**
